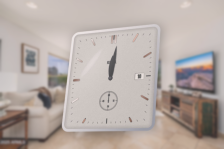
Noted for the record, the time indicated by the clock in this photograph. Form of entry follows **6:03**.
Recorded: **12:01**
